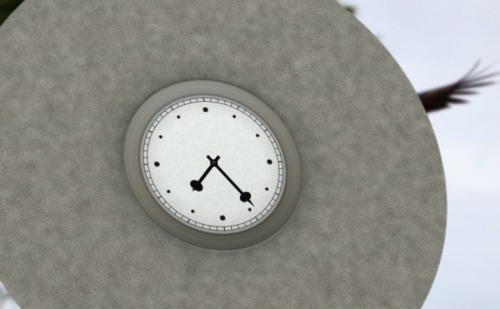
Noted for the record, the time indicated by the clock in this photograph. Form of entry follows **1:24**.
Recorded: **7:24**
